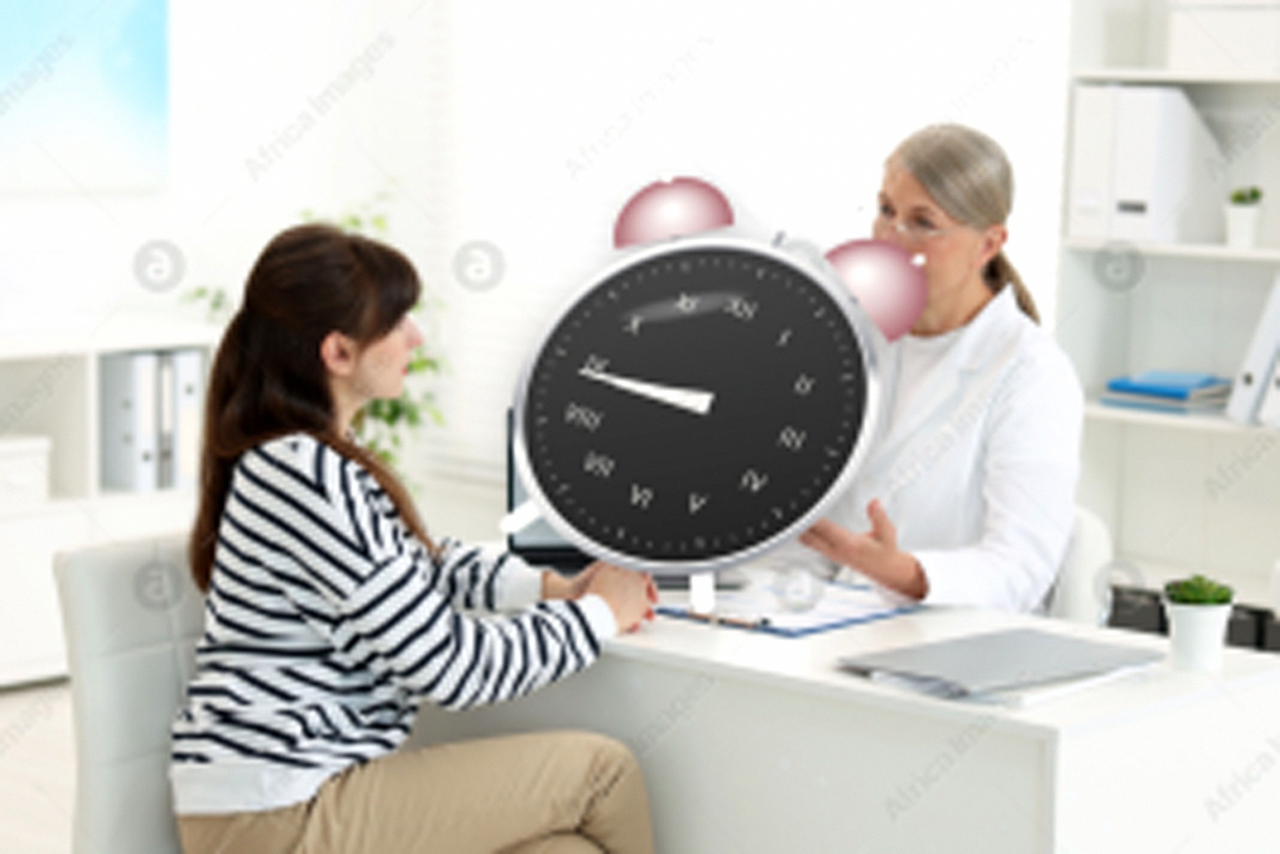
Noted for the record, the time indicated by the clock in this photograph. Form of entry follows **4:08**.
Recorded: **8:44**
